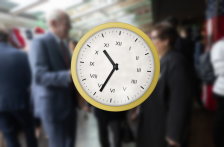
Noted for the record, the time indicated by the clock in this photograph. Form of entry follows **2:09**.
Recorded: **10:34**
